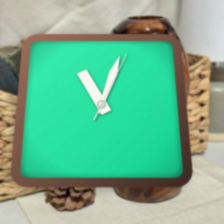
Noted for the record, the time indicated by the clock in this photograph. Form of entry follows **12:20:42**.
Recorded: **11:03:04**
